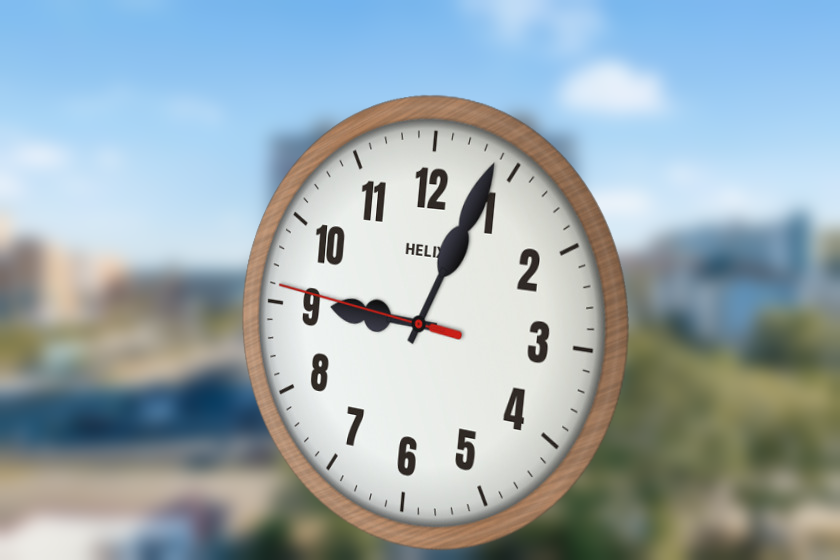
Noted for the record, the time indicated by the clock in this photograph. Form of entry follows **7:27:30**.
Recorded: **9:03:46**
